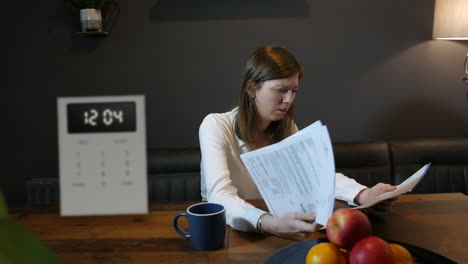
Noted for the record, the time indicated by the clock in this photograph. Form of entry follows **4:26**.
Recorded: **12:04**
